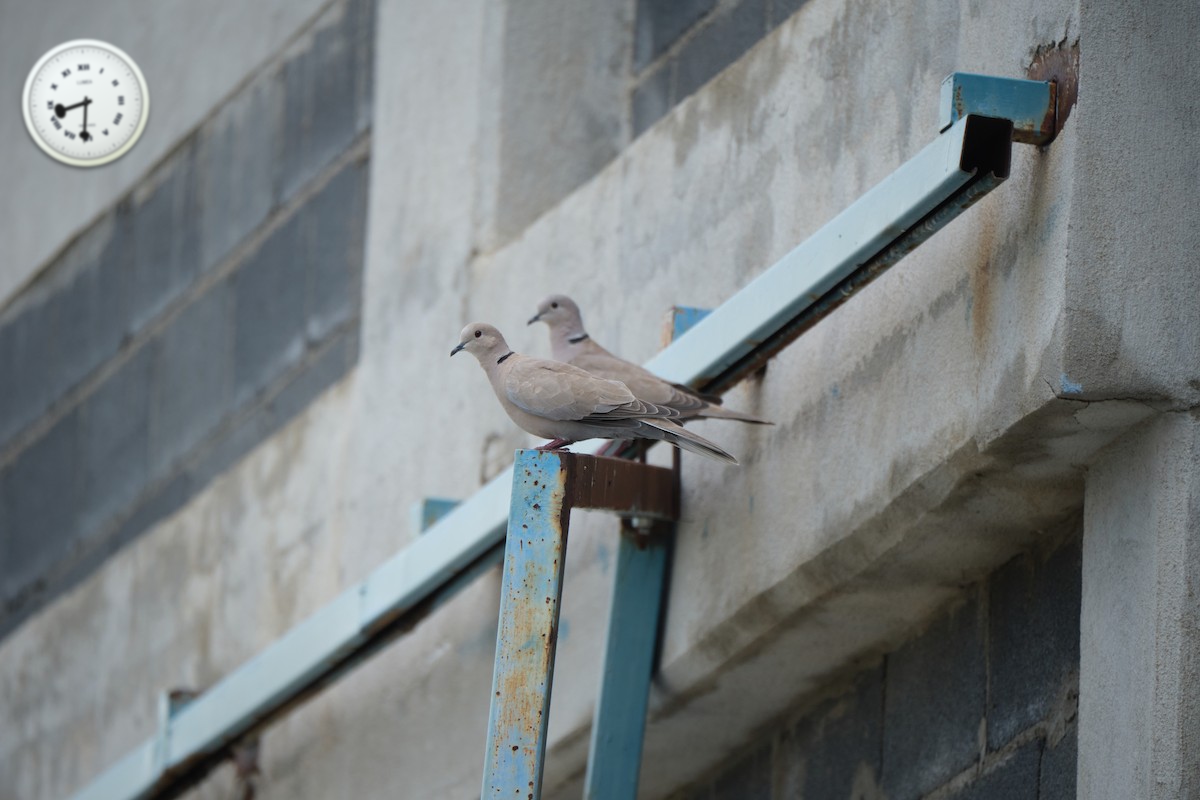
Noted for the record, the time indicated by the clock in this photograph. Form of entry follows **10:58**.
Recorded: **8:31**
